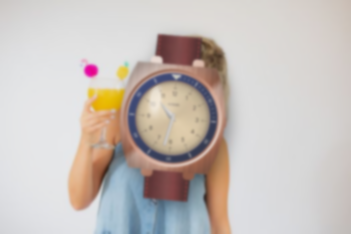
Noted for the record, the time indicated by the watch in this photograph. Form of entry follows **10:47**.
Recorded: **10:32**
